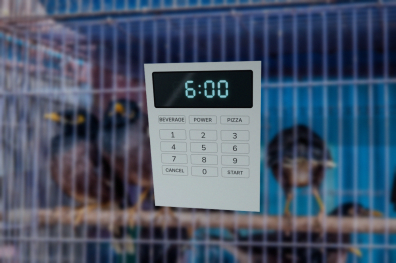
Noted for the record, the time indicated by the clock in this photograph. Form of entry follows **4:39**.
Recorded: **6:00**
